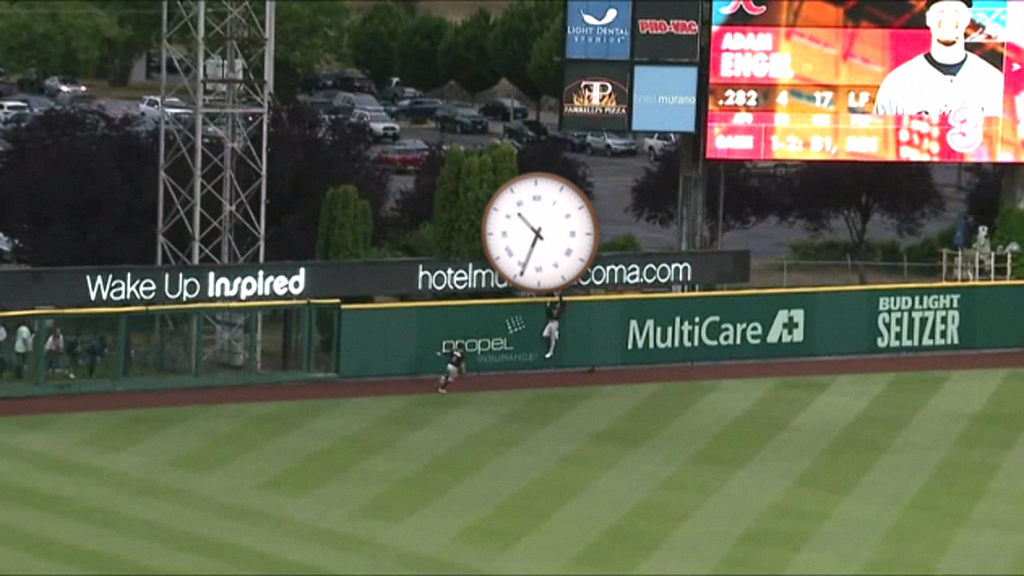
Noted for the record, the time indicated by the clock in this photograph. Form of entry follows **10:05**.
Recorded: **10:34**
